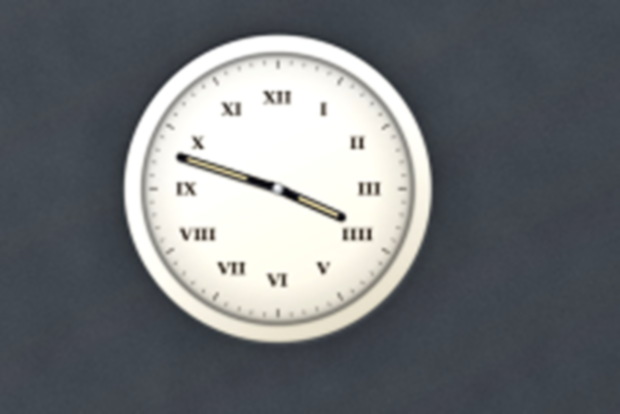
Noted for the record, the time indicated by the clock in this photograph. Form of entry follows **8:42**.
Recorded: **3:48**
